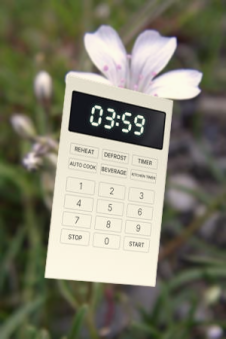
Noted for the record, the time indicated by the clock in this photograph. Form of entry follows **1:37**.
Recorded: **3:59**
